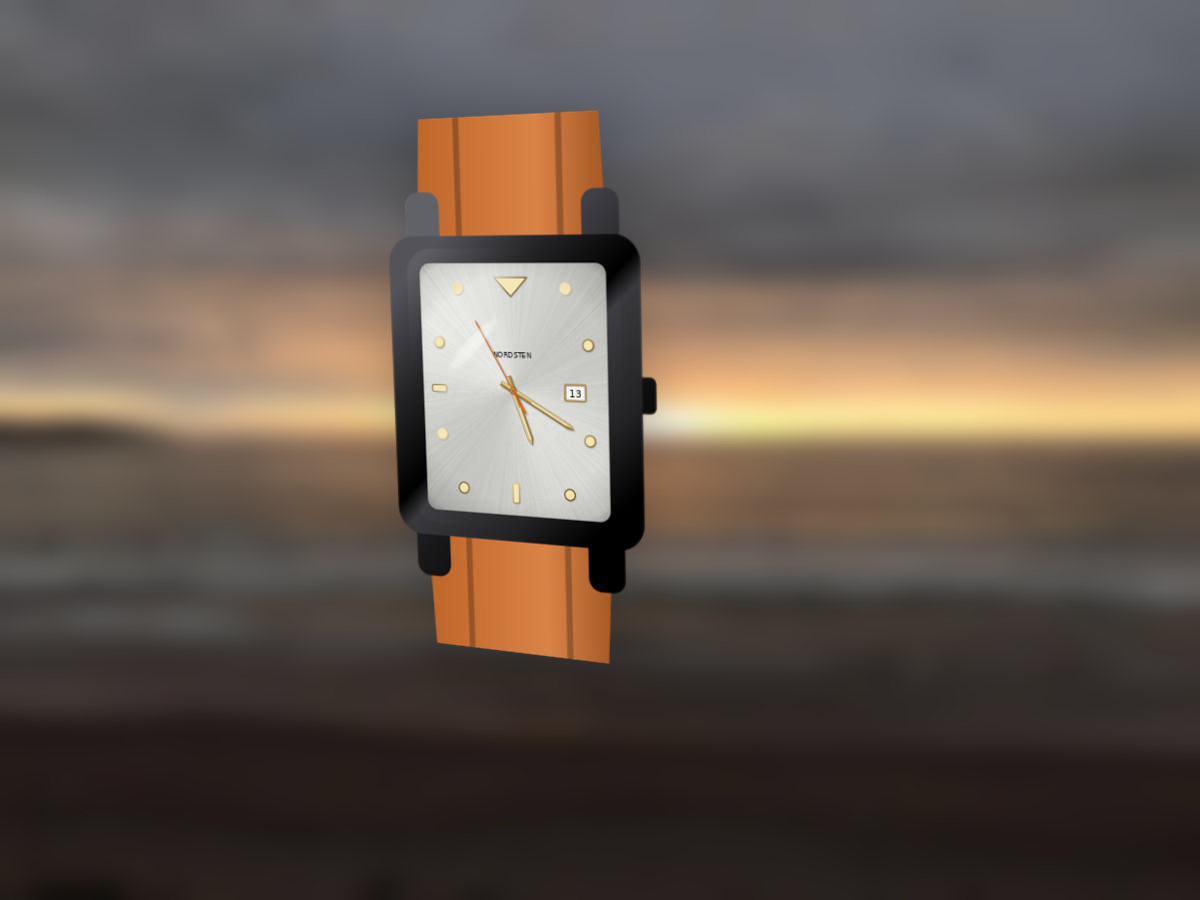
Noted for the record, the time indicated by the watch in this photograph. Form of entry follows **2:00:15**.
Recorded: **5:19:55**
